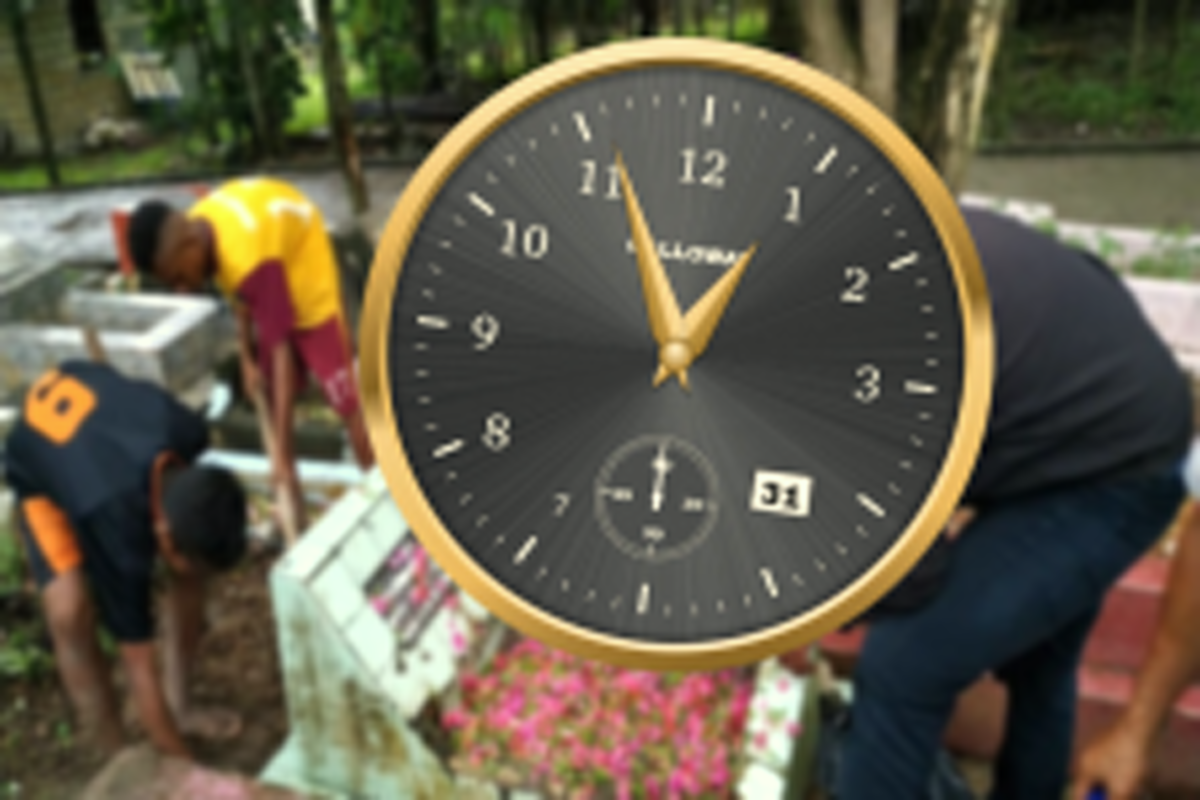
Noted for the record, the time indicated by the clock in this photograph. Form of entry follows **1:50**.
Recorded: **12:56**
